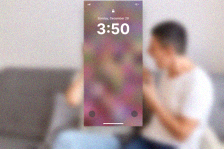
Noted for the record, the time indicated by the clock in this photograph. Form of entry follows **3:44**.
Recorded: **3:50**
